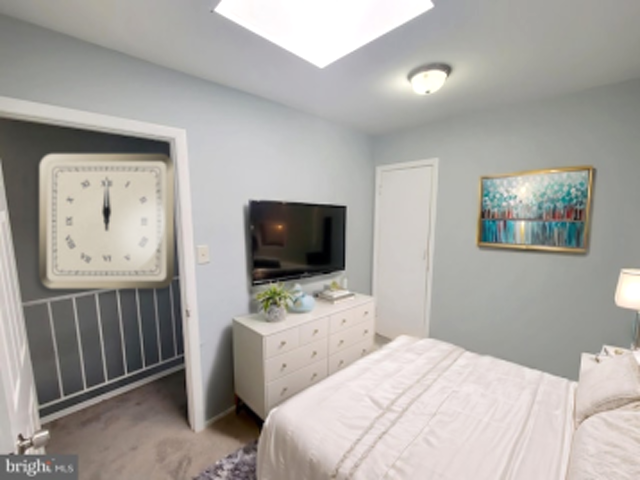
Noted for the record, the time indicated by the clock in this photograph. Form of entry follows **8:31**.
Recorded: **12:00**
